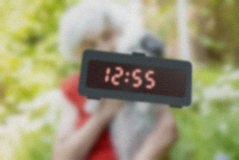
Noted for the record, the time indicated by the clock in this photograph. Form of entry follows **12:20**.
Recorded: **12:55**
